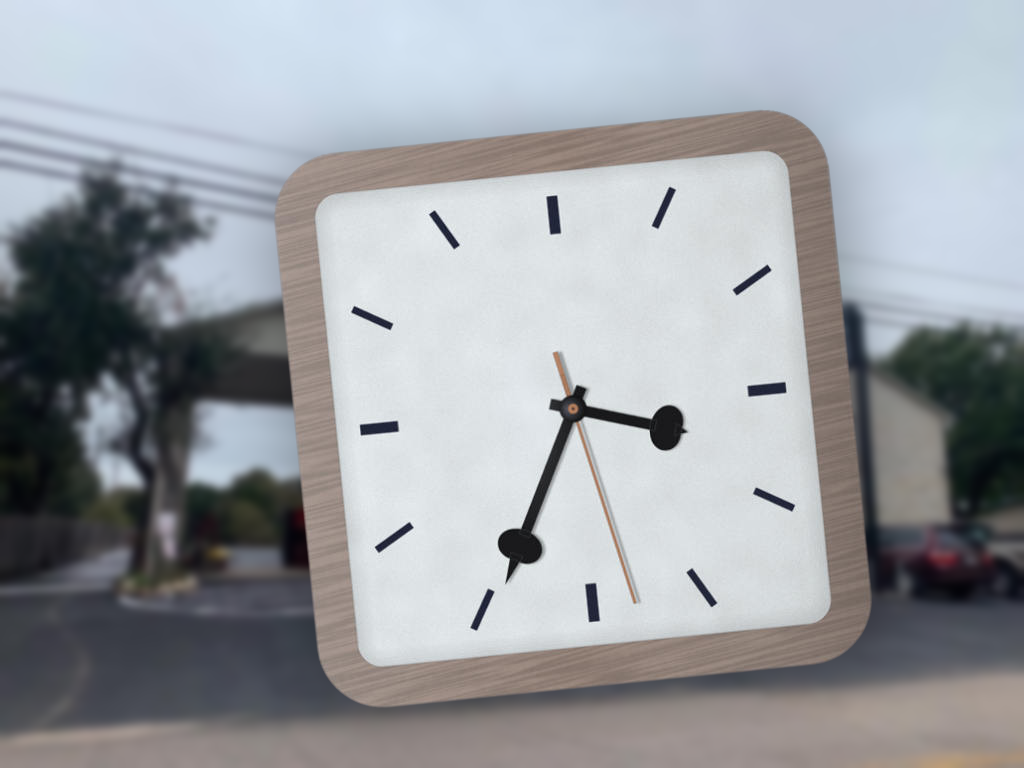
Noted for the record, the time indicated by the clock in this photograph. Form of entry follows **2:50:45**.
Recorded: **3:34:28**
